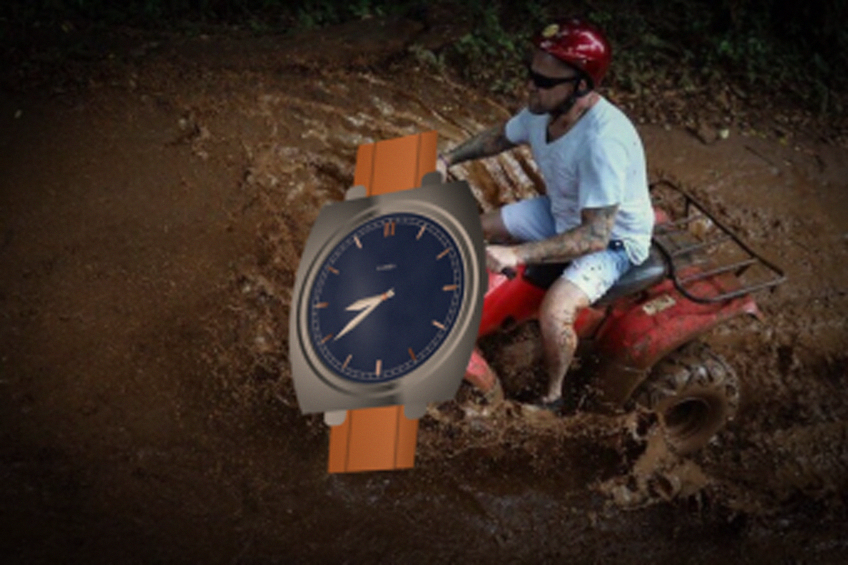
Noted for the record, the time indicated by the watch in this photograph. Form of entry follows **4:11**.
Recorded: **8:39**
